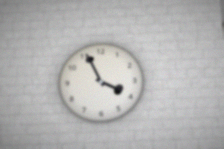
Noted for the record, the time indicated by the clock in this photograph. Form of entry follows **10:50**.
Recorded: **3:56**
